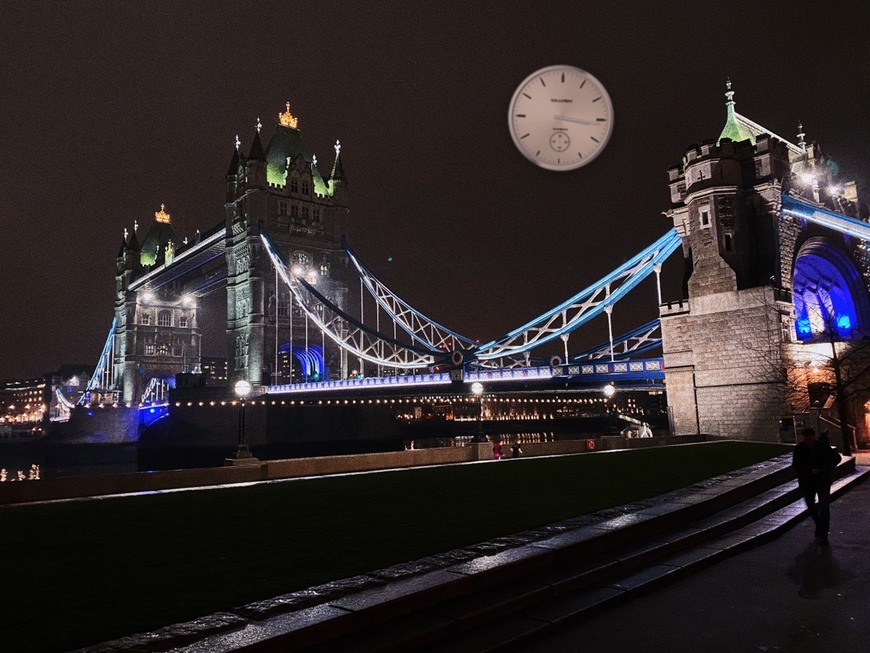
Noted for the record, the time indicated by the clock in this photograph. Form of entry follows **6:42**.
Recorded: **3:16**
